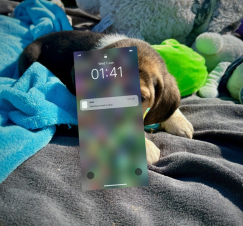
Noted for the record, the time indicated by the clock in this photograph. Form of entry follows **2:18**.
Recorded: **1:41**
